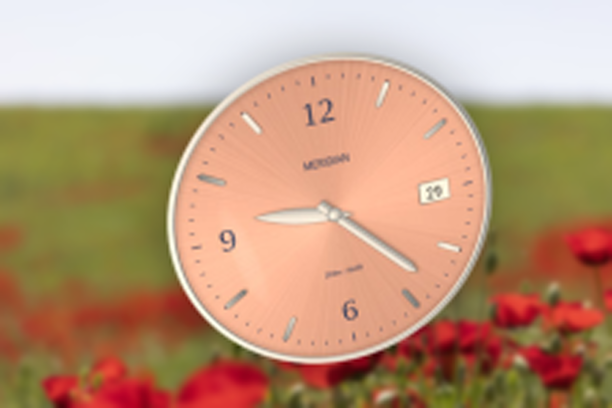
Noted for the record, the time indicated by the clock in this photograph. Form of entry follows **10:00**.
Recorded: **9:23**
